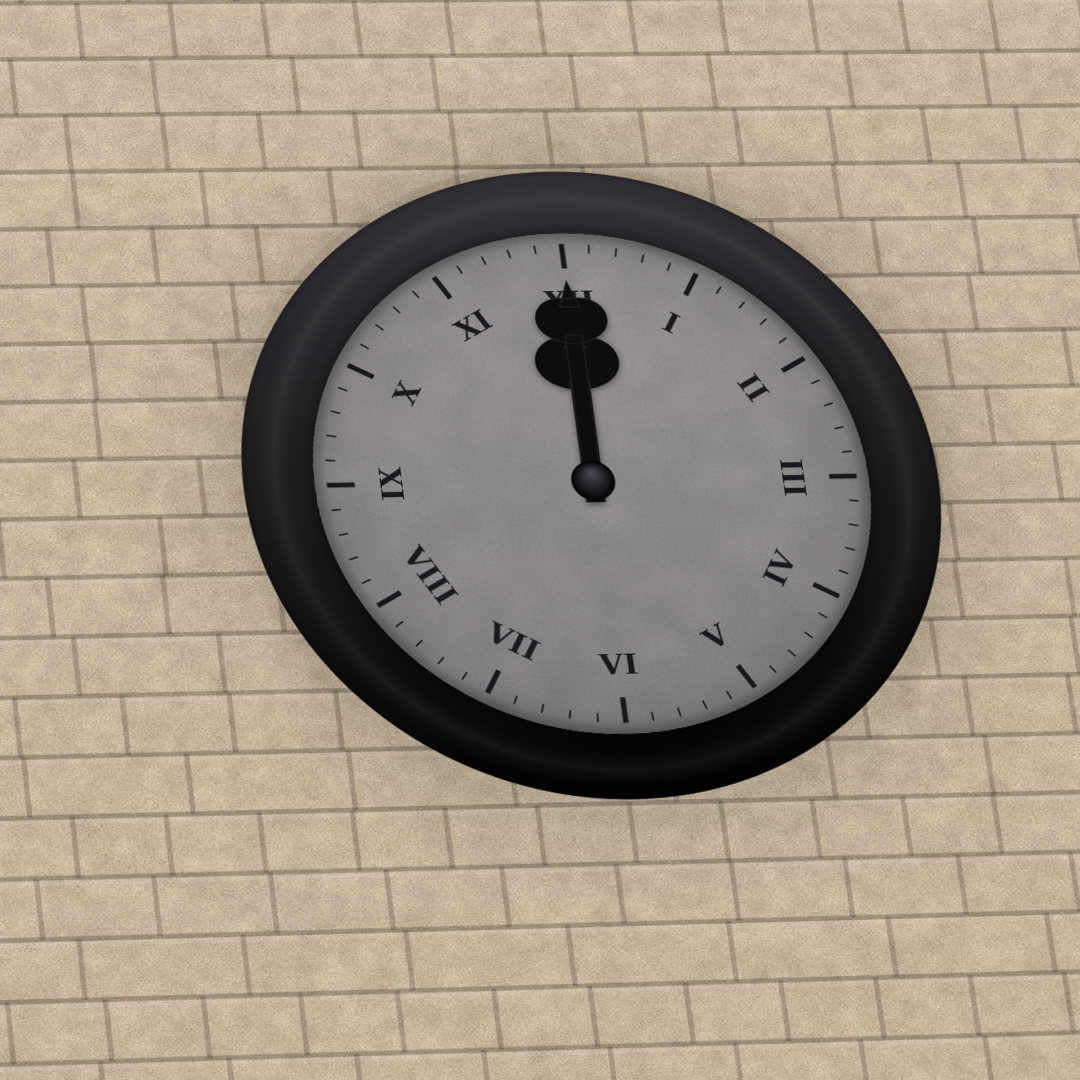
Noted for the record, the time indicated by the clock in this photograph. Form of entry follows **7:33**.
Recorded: **12:00**
